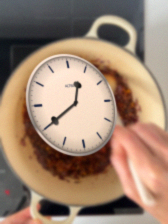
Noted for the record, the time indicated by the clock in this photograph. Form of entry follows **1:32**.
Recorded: **12:40**
